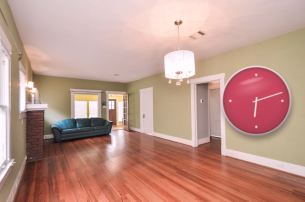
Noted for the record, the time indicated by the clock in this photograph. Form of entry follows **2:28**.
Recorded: **6:12**
